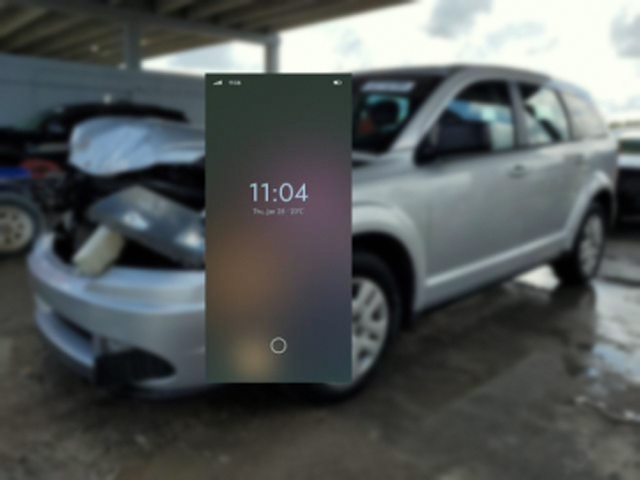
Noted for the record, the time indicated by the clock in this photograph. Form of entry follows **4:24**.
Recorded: **11:04**
